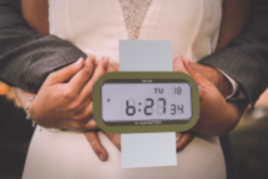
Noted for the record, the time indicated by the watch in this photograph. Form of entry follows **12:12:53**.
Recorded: **6:27:34**
